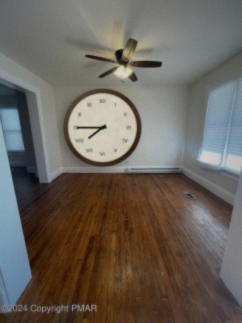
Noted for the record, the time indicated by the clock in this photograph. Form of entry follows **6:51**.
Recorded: **7:45**
